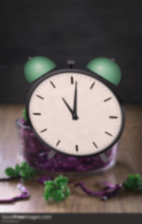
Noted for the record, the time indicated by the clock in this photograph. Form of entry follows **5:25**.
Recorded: **11:01**
